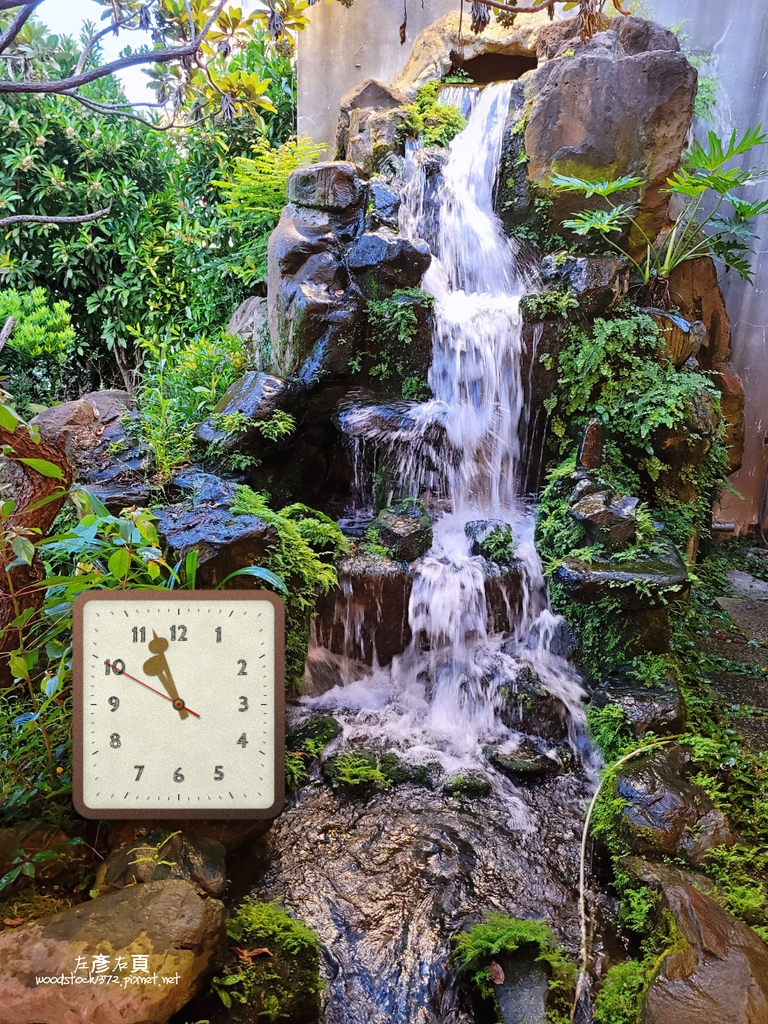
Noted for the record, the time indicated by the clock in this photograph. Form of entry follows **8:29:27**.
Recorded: **10:56:50**
